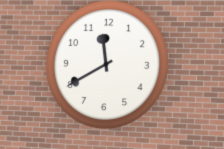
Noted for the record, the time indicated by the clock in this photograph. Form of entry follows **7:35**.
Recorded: **11:40**
